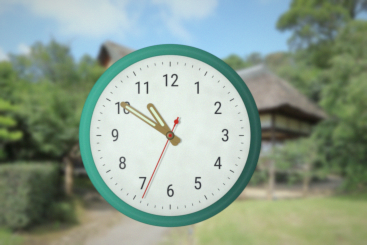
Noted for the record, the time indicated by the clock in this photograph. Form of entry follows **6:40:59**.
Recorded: **10:50:34**
